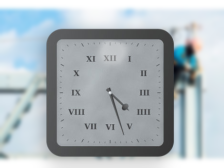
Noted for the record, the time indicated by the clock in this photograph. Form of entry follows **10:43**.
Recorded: **4:27**
